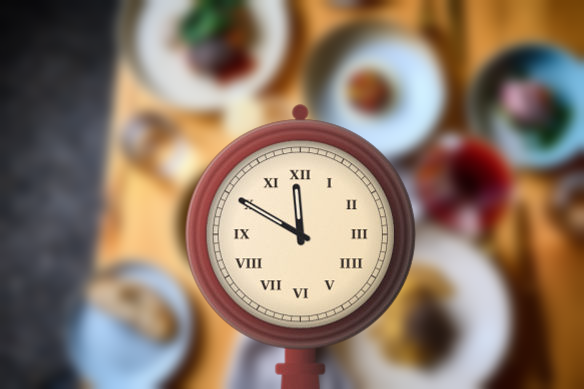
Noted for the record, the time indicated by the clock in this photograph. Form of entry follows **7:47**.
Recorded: **11:50**
